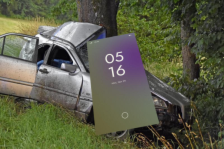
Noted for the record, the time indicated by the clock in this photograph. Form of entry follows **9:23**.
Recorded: **5:16**
